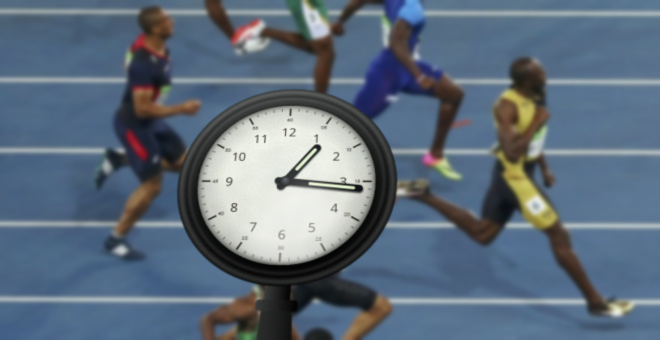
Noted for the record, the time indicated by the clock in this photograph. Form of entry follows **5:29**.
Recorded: **1:16**
